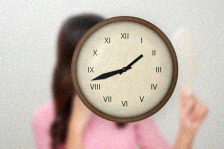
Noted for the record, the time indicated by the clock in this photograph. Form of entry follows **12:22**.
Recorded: **1:42**
